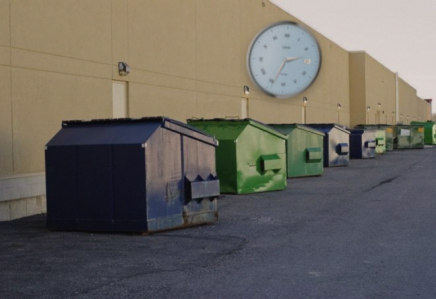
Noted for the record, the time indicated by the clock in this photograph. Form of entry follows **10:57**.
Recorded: **2:34**
